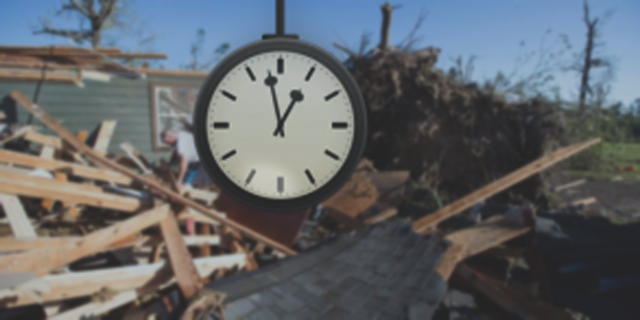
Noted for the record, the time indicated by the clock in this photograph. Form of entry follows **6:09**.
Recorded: **12:58**
